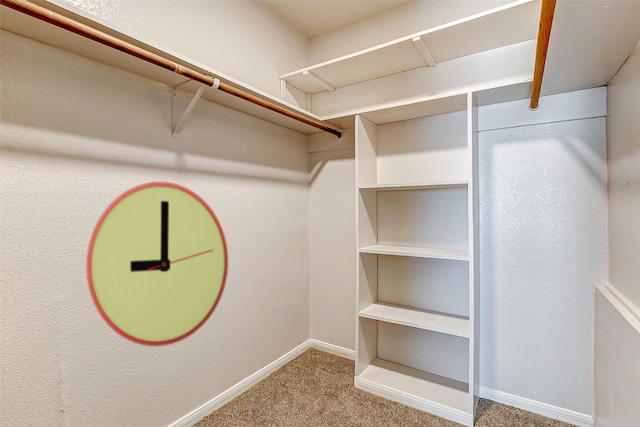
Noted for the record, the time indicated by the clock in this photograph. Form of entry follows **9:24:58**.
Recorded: **9:00:13**
